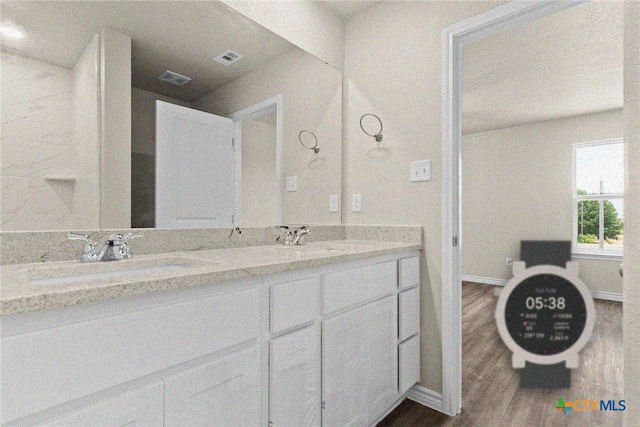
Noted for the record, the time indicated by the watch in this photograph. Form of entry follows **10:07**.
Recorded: **5:38**
